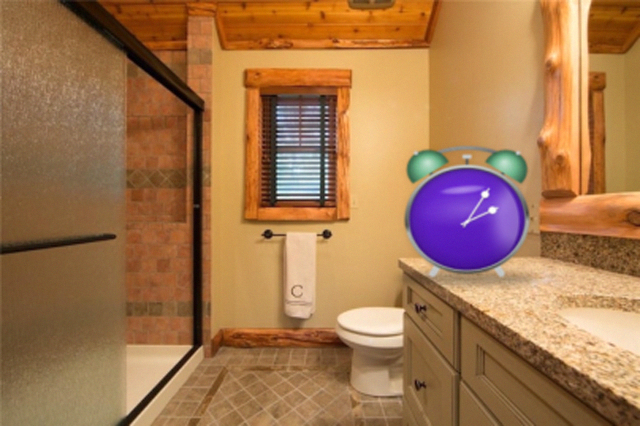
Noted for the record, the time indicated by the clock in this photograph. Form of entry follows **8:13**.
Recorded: **2:05**
